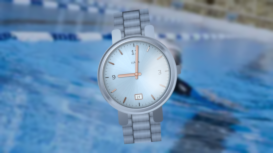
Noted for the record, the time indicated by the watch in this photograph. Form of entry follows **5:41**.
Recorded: **9:01**
